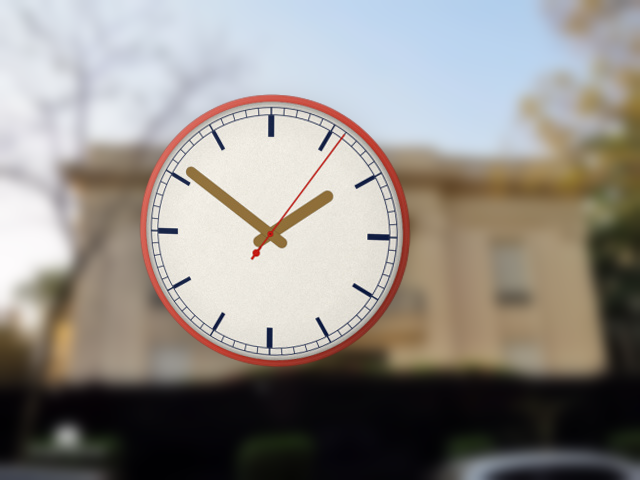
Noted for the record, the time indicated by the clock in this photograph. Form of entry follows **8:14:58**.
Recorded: **1:51:06**
